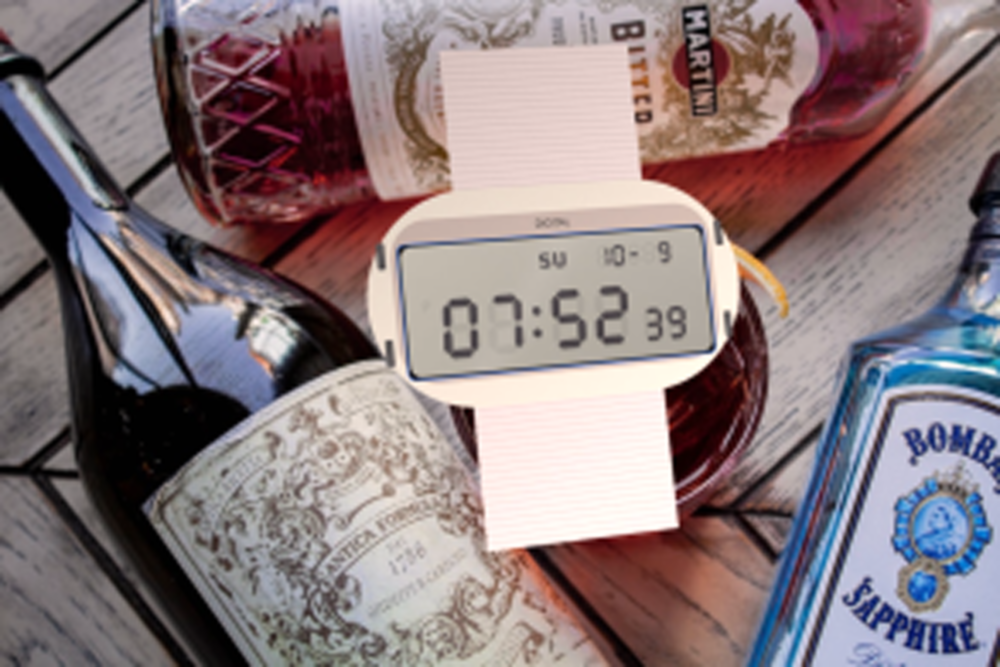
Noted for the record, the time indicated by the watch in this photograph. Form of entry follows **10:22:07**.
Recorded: **7:52:39**
